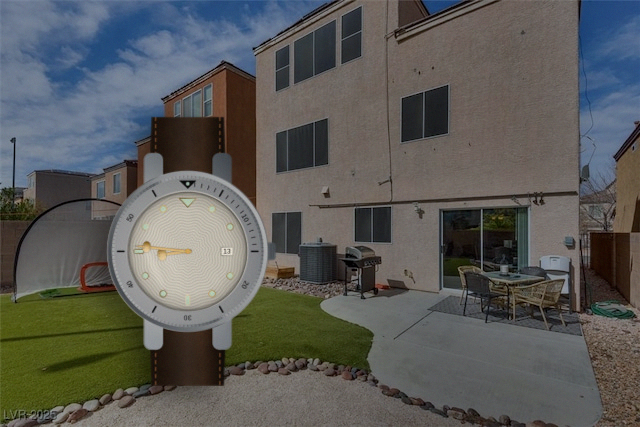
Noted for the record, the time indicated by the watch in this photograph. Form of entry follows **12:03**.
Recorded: **8:46**
